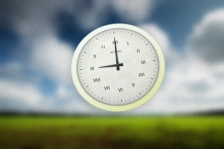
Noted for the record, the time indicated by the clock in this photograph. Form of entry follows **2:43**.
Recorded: **9:00**
